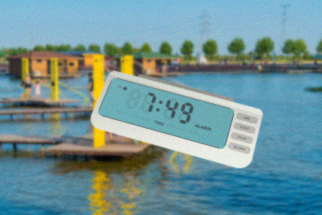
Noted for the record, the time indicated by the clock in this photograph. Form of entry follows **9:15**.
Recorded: **7:49**
